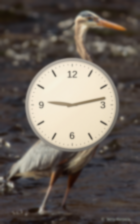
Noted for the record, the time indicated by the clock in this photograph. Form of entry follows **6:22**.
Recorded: **9:13**
